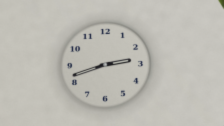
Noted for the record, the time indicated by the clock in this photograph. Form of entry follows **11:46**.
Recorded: **2:42**
